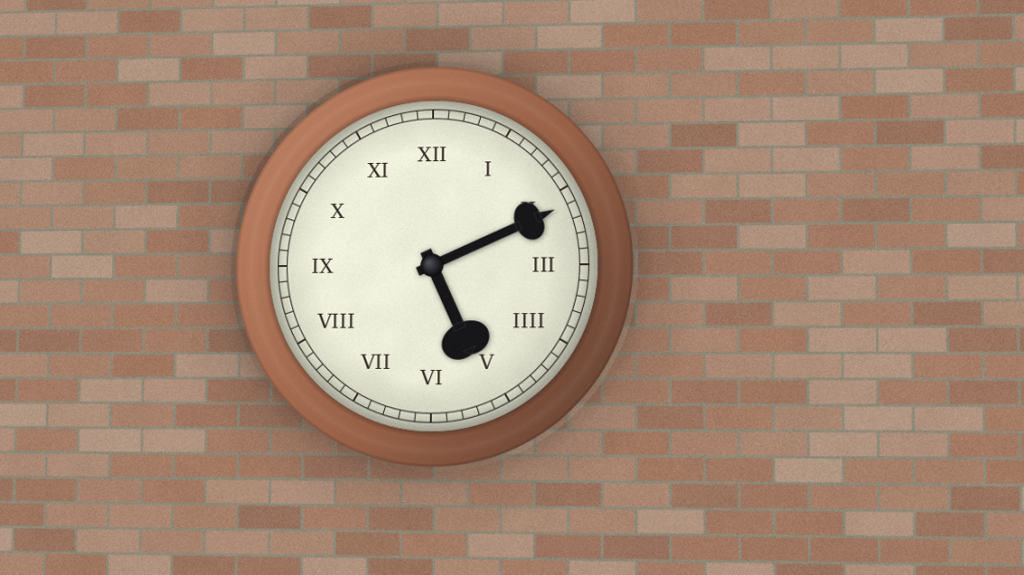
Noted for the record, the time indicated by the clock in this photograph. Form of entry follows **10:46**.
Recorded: **5:11**
